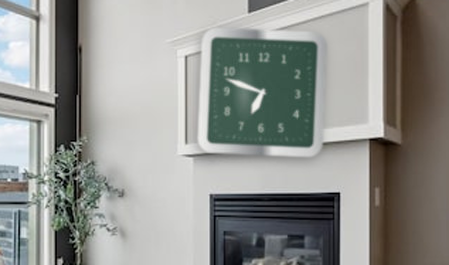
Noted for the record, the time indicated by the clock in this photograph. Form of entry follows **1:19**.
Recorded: **6:48**
